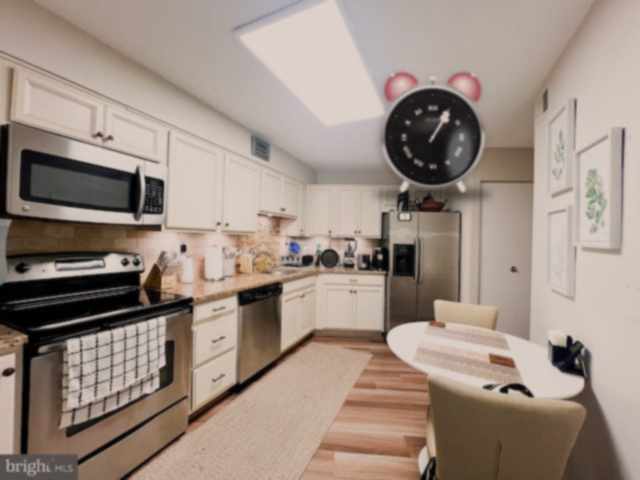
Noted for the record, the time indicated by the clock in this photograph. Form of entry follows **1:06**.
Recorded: **1:05**
